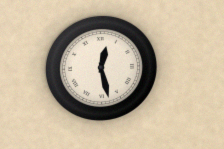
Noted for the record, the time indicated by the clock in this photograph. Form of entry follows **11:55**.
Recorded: **12:28**
